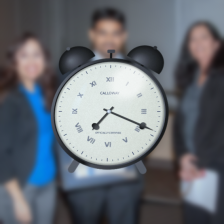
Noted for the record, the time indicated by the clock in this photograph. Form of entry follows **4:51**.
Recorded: **7:19**
